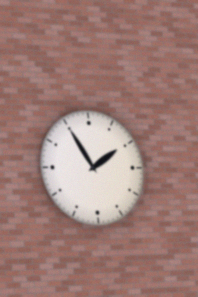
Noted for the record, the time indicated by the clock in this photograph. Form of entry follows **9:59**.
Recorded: **1:55**
